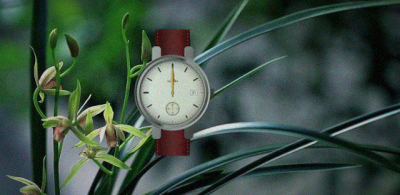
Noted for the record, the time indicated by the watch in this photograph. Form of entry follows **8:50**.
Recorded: **12:00**
